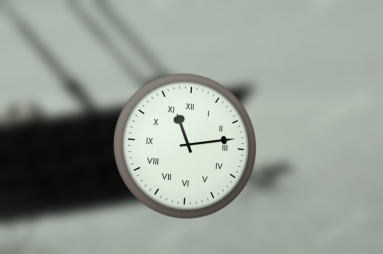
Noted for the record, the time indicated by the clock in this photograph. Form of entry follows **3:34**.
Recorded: **11:13**
